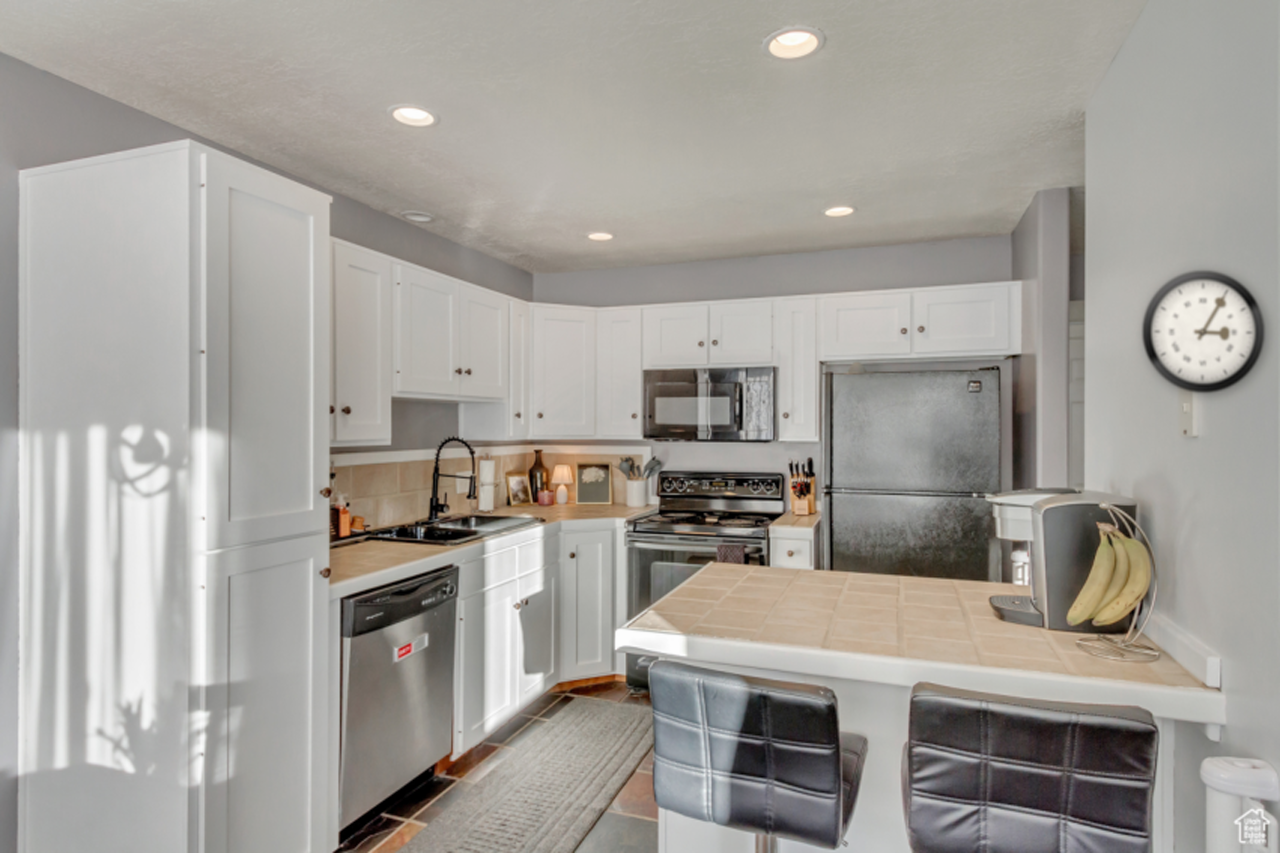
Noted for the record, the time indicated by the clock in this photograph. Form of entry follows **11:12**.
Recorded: **3:05**
